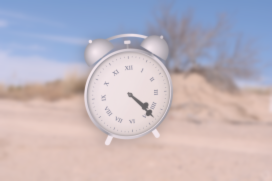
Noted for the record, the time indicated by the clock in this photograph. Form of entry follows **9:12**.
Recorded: **4:23**
